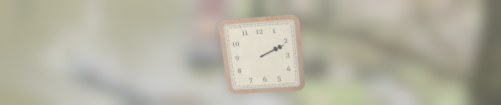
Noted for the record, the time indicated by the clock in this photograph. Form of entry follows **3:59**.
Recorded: **2:11**
